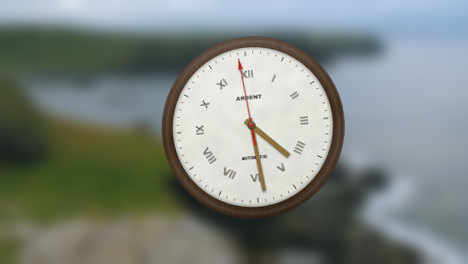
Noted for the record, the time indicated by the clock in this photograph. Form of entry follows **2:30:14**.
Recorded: **4:28:59**
